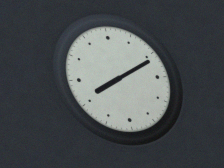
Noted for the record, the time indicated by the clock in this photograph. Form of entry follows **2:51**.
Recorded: **8:11**
